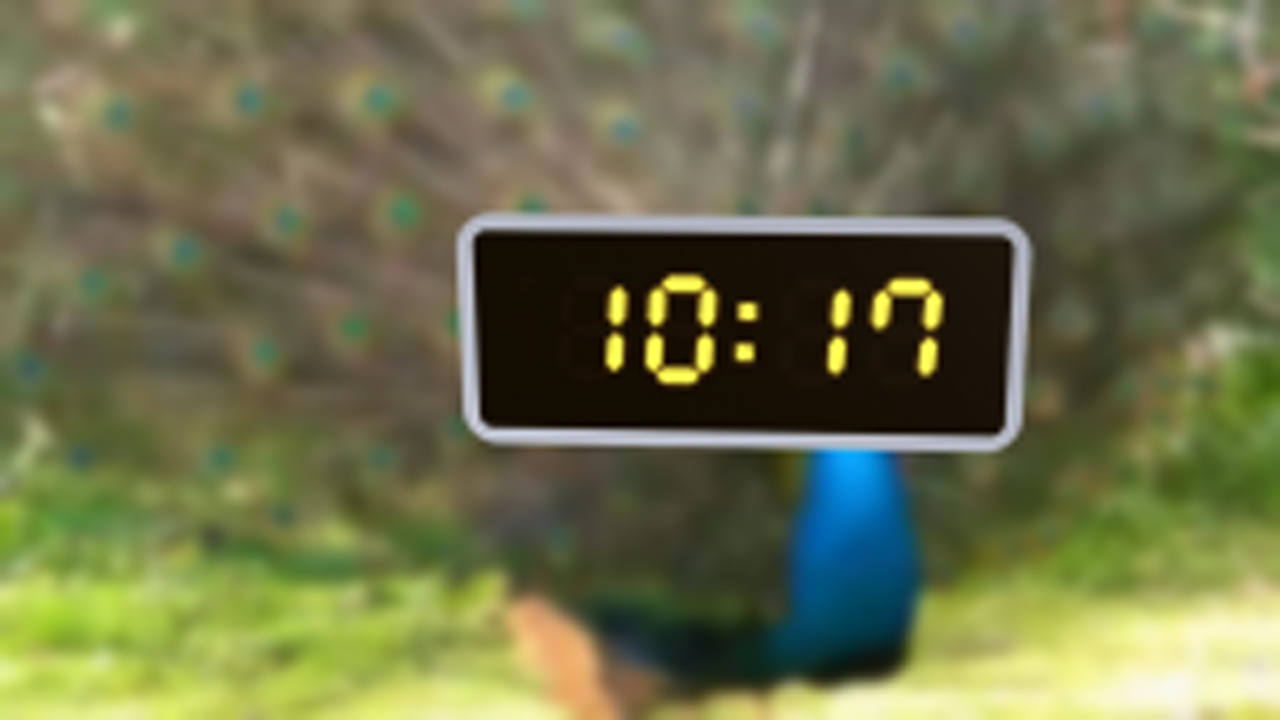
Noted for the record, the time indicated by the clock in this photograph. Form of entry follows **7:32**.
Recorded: **10:17**
